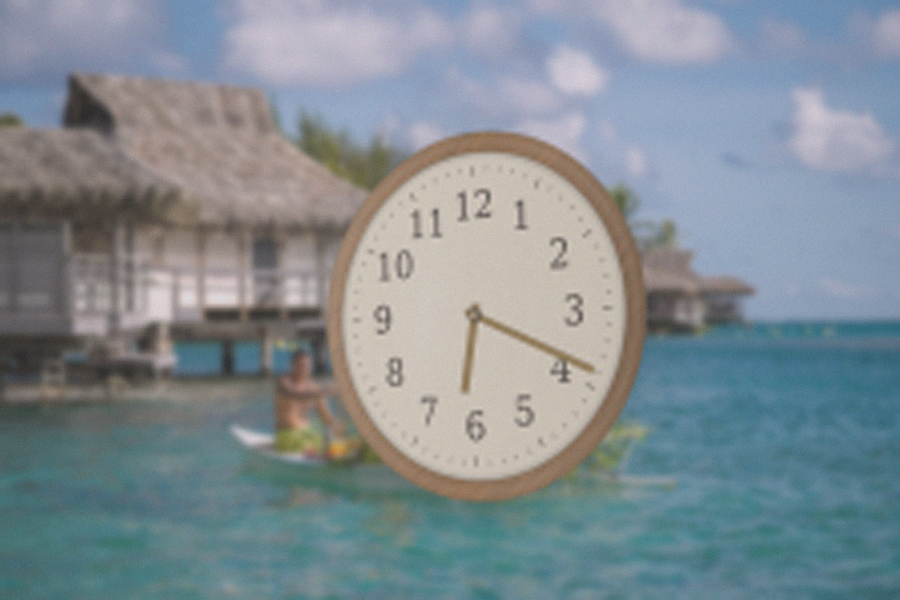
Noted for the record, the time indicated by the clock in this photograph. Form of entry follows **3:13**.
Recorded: **6:19**
